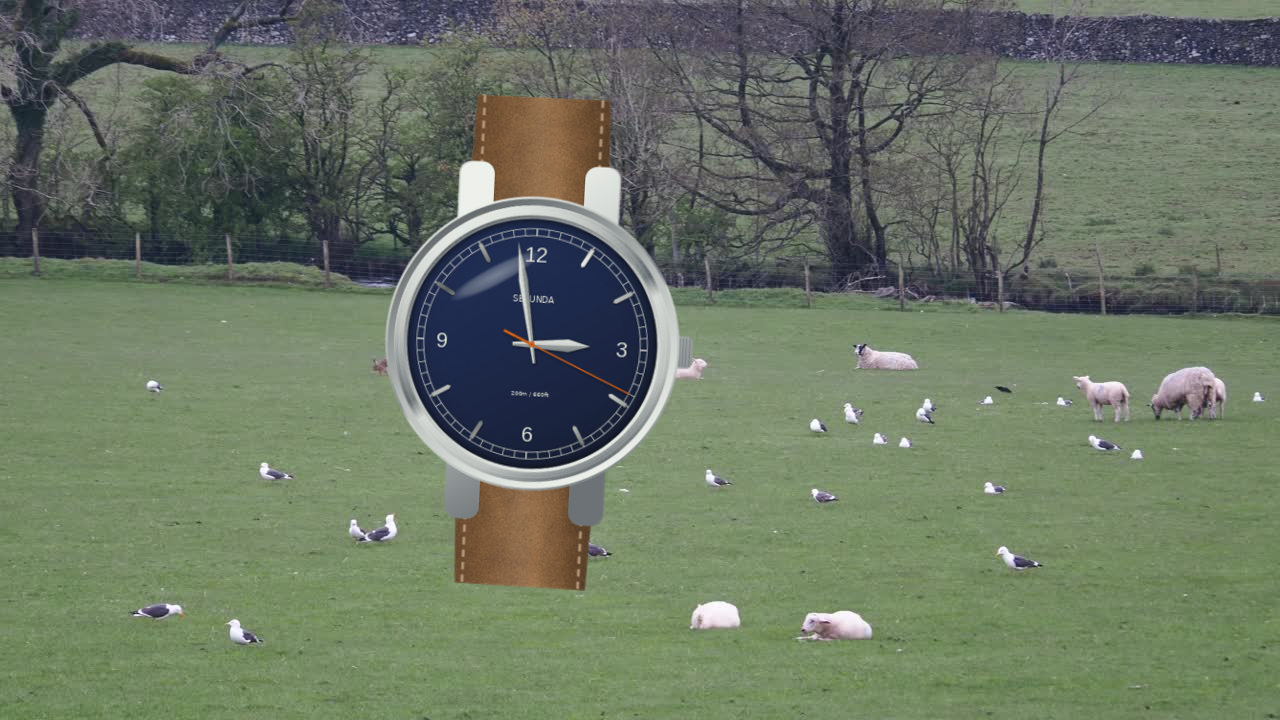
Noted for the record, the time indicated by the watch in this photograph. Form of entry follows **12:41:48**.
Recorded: **2:58:19**
